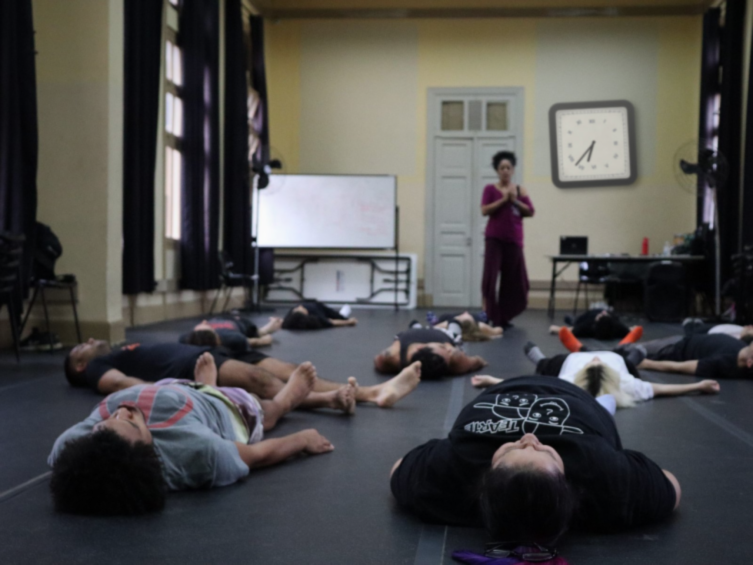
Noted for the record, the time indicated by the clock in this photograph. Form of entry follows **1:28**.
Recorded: **6:37**
